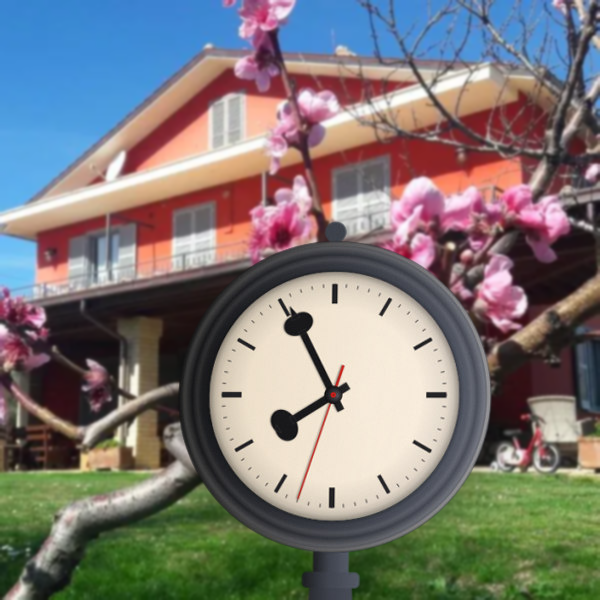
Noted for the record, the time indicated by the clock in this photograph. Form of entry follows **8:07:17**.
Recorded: **7:55:33**
